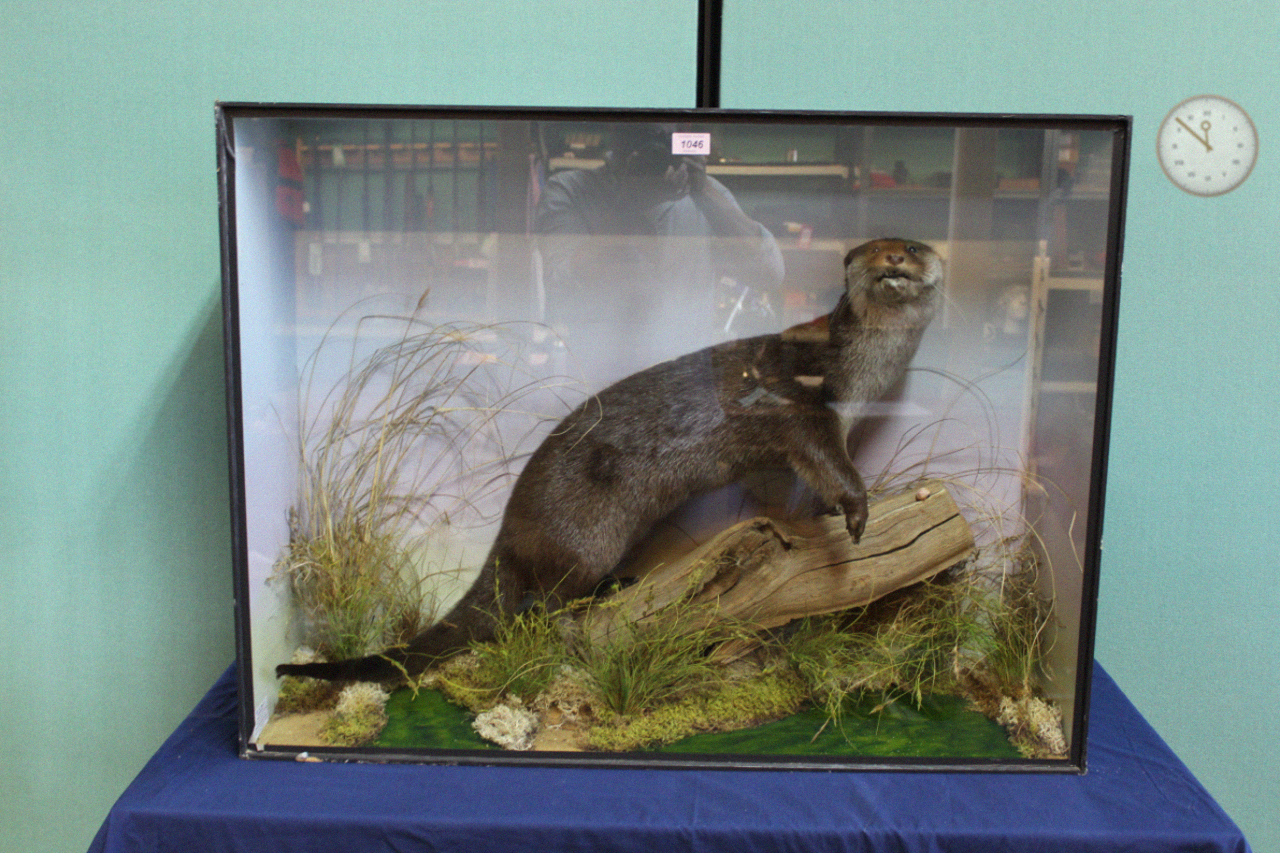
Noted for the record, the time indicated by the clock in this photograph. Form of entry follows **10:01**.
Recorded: **11:52**
